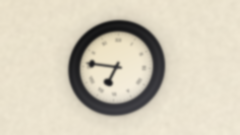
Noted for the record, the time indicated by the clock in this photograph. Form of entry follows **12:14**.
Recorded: **6:46**
